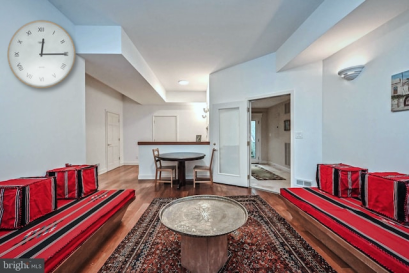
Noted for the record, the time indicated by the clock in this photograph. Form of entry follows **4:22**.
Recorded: **12:15**
